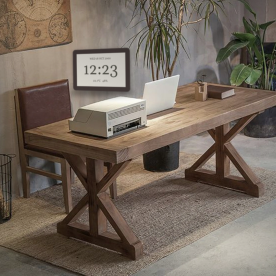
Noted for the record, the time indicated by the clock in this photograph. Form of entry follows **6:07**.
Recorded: **12:23**
